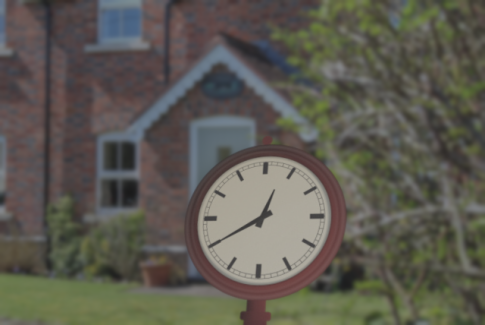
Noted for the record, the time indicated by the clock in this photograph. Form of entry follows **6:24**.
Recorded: **12:40**
